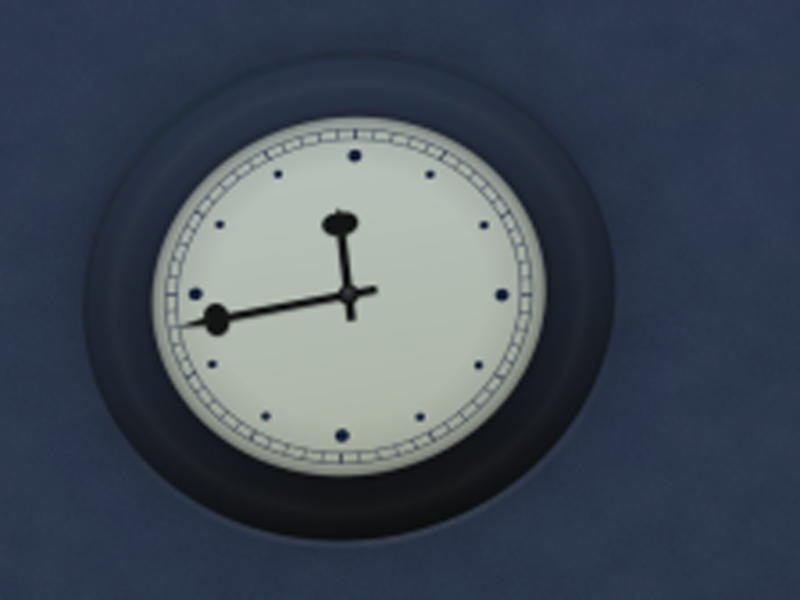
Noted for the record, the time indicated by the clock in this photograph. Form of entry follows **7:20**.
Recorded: **11:43**
